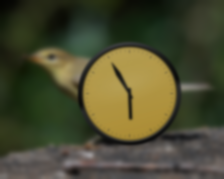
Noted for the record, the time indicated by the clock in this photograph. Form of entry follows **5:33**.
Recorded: **5:55**
